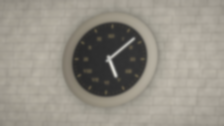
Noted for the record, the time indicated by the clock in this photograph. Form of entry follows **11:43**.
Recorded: **5:08**
